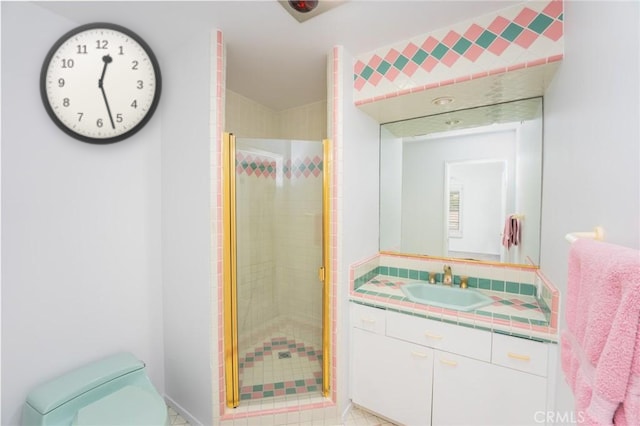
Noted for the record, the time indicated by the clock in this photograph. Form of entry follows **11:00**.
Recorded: **12:27**
